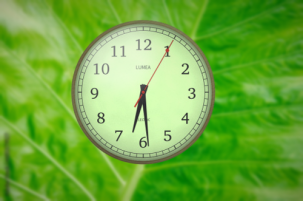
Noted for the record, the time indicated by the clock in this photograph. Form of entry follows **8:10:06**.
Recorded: **6:29:05**
